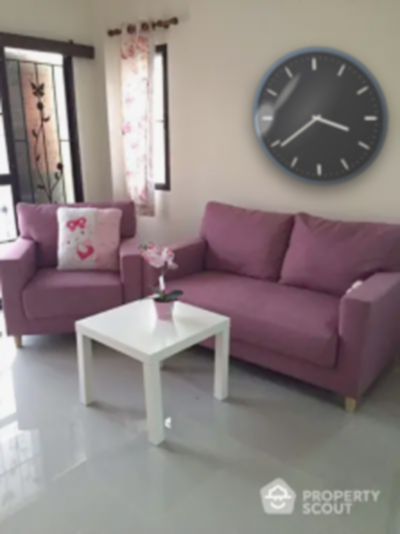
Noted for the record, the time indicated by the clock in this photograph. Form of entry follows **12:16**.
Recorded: **3:39**
